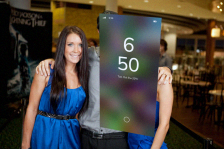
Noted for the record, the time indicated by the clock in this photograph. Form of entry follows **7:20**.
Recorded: **6:50**
